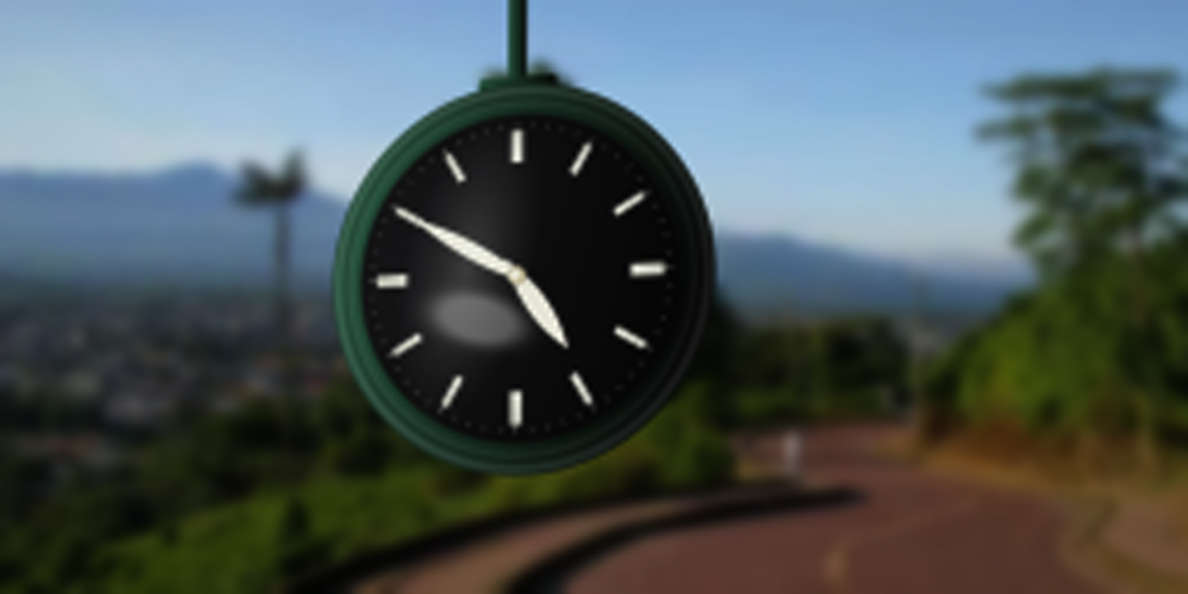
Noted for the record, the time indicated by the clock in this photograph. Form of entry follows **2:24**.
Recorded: **4:50**
